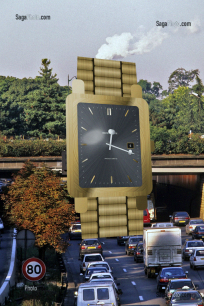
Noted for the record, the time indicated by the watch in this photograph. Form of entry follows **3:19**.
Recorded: **12:18**
